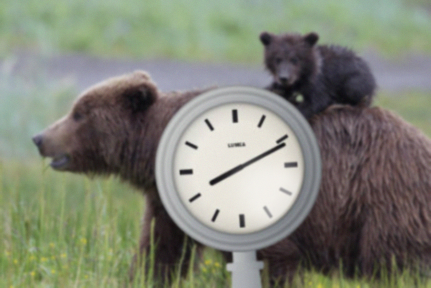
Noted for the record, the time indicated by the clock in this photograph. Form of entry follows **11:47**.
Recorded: **8:11**
